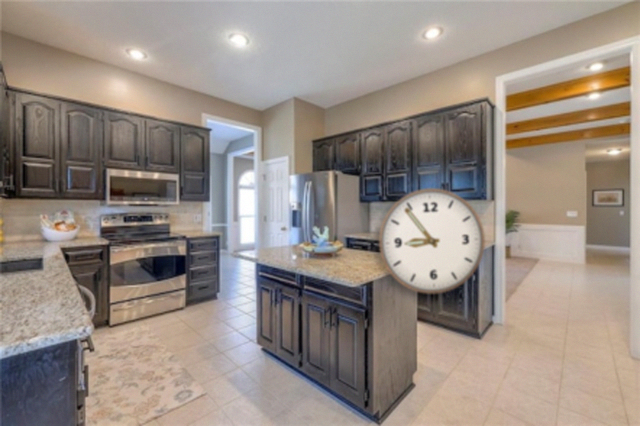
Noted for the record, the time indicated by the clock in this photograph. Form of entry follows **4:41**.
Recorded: **8:54**
